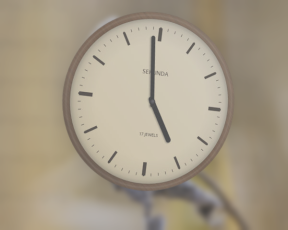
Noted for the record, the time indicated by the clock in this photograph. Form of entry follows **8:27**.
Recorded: **4:59**
